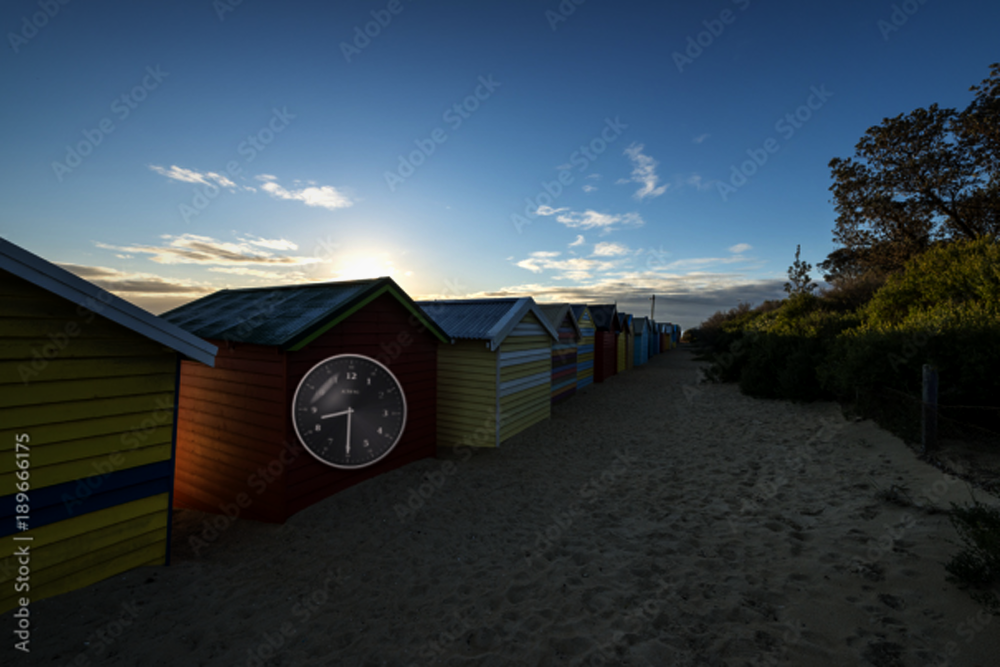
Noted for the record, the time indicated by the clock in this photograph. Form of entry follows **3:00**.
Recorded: **8:30**
